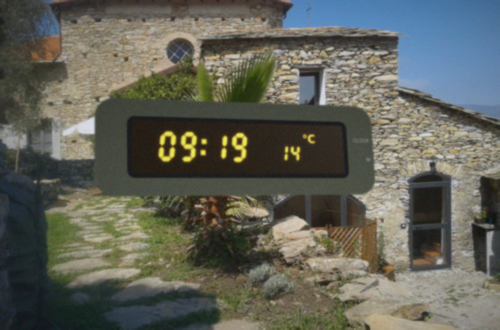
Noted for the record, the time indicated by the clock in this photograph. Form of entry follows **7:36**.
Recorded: **9:19**
